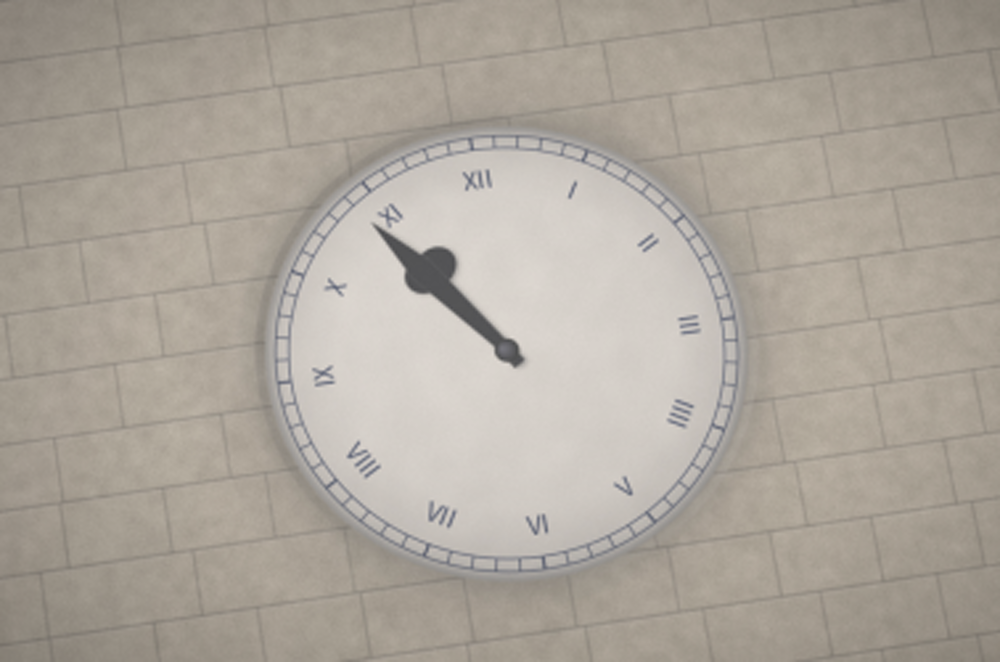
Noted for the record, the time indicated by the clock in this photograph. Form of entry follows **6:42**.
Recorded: **10:54**
